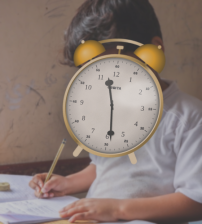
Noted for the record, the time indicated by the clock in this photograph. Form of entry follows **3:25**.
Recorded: **11:29**
